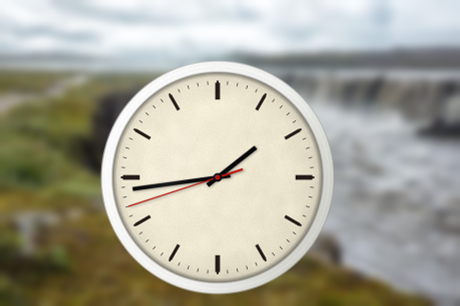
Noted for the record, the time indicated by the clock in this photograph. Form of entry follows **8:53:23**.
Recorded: **1:43:42**
